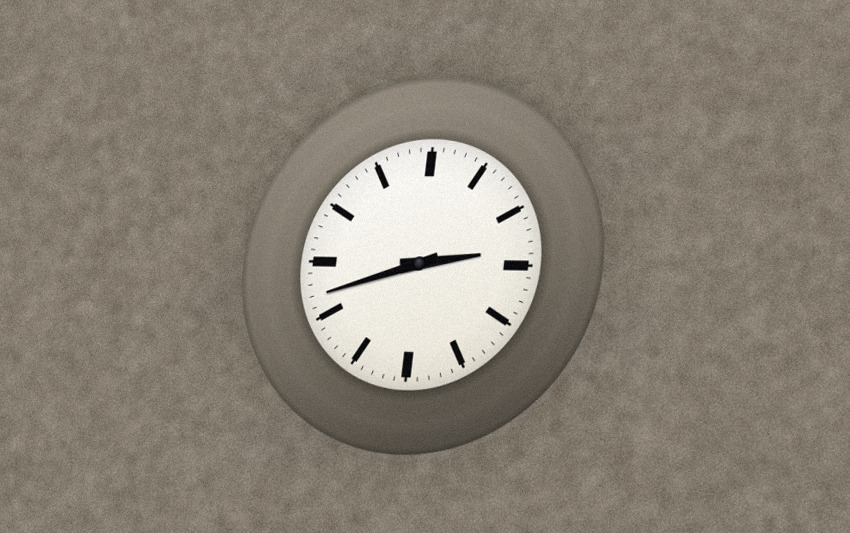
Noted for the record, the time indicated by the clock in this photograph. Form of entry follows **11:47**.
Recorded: **2:42**
